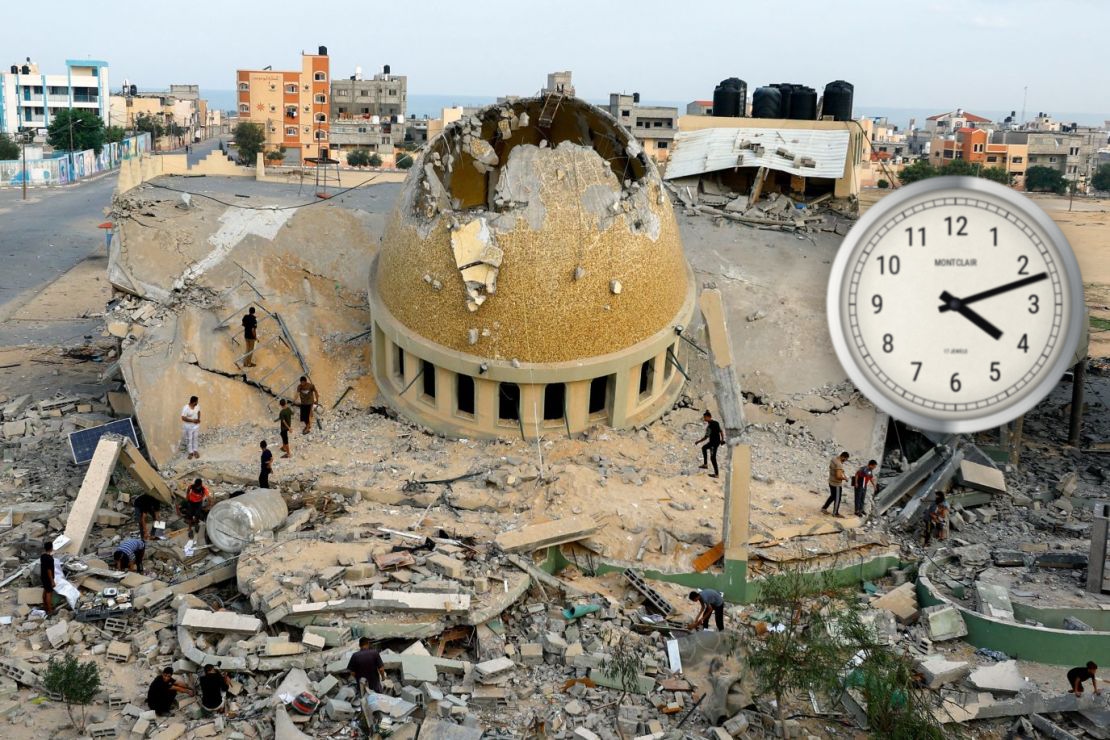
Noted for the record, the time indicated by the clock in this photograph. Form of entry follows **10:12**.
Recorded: **4:12**
